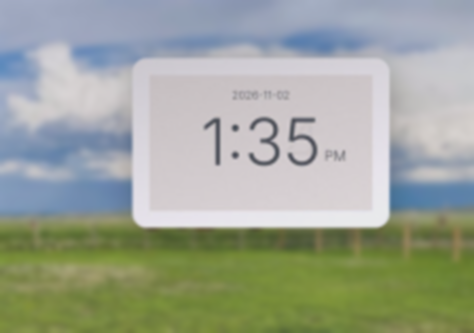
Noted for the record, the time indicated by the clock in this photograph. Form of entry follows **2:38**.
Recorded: **1:35**
